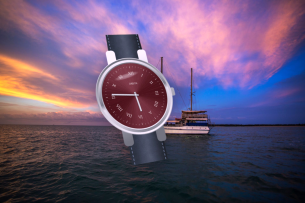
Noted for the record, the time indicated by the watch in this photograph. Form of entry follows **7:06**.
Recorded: **5:46**
